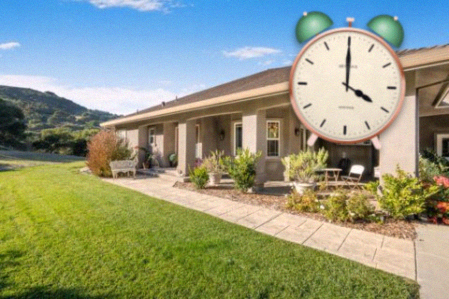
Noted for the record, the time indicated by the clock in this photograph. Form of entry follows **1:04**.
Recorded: **4:00**
